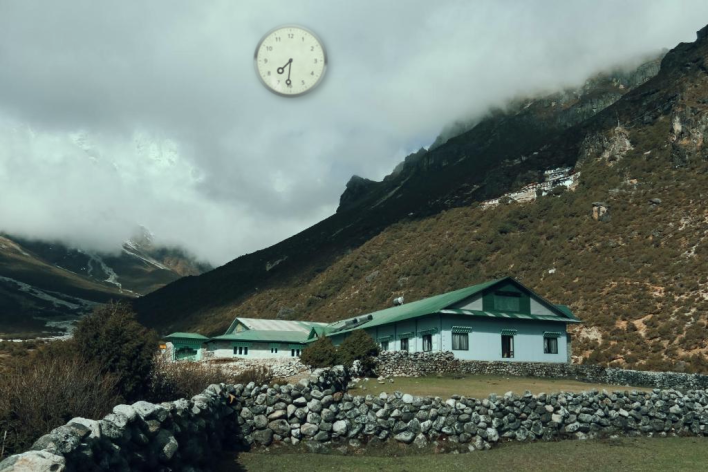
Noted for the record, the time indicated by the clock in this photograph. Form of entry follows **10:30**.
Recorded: **7:31**
